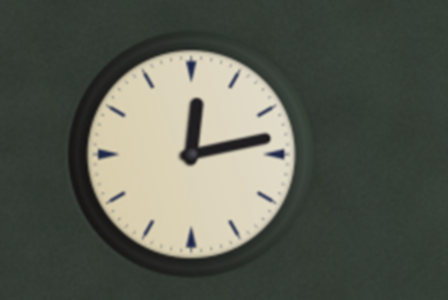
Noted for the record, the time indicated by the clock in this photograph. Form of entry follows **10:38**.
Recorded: **12:13**
